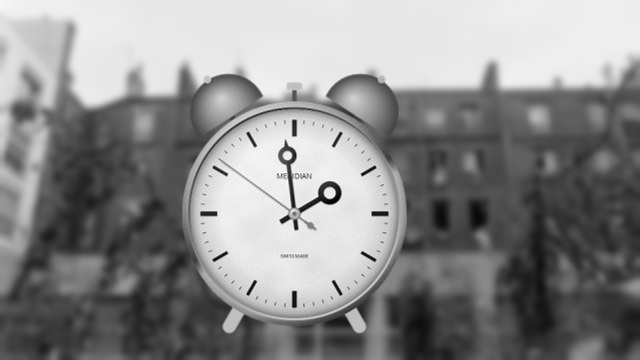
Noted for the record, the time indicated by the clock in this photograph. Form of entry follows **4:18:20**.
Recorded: **1:58:51**
